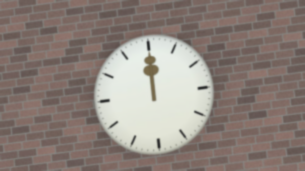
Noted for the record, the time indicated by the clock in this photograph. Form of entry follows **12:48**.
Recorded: **12:00**
